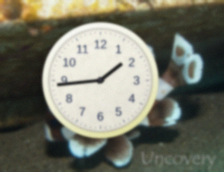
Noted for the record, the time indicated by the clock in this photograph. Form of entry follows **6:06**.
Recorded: **1:44**
